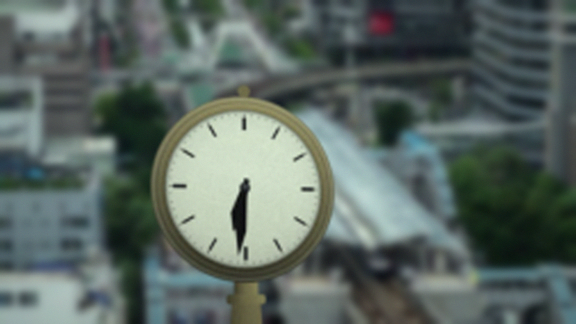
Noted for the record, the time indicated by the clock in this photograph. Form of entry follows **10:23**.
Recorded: **6:31**
